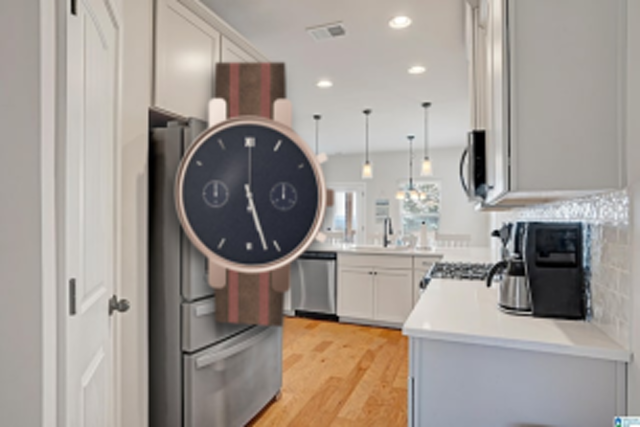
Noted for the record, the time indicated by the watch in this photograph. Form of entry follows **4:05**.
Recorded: **5:27**
